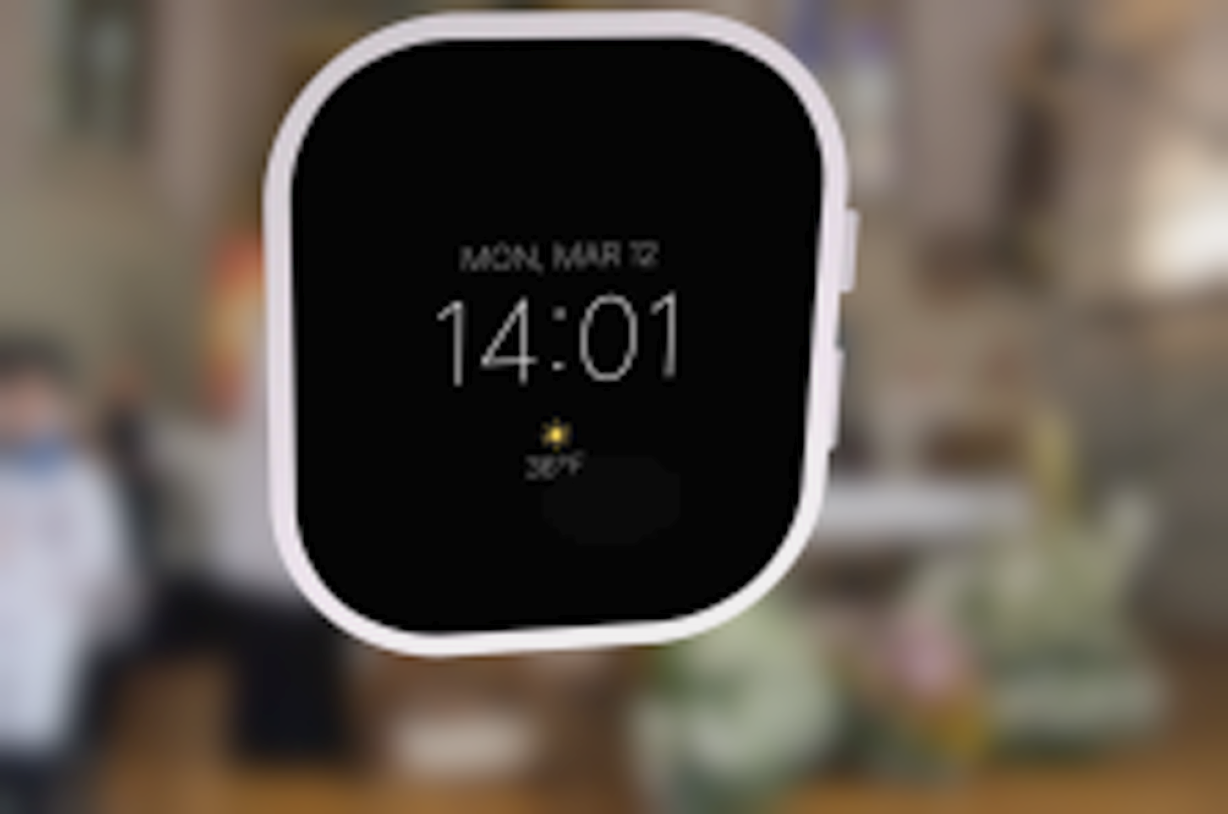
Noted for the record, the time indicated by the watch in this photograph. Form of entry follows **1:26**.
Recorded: **14:01**
